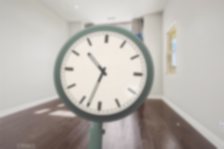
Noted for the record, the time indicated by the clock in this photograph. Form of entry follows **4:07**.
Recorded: **10:33**
